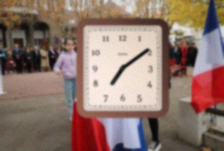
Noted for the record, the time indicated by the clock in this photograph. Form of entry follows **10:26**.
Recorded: **7:09**
